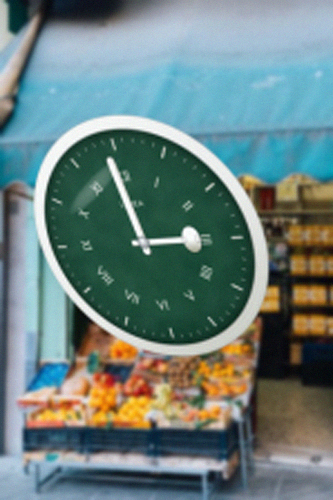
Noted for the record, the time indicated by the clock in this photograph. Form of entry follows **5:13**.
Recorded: **2:59**
